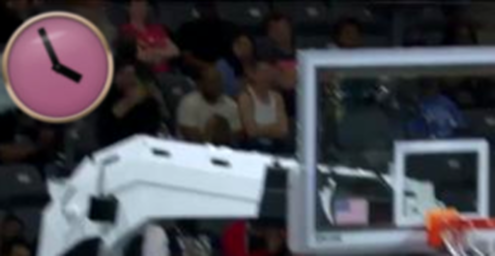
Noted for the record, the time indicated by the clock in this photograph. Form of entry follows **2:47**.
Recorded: **3:56**
